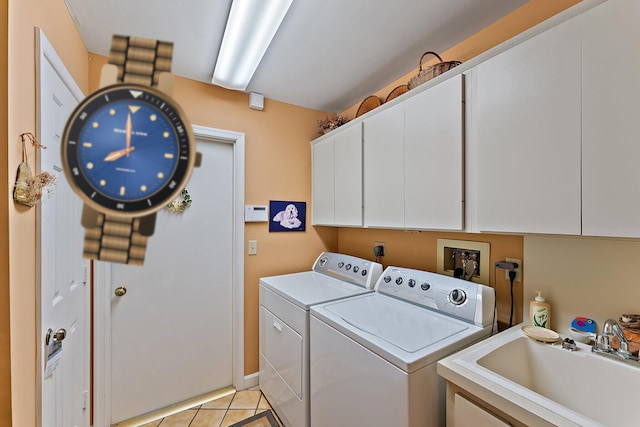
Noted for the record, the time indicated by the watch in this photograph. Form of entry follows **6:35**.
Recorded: **7:59**
